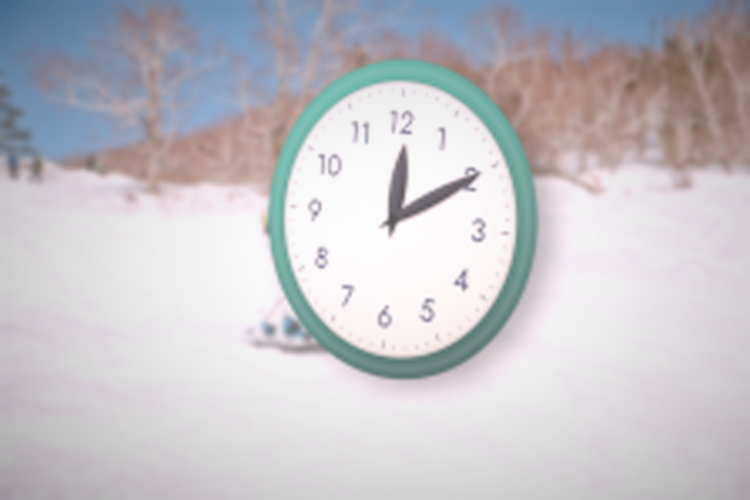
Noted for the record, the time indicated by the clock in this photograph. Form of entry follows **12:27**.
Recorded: **12:10**
